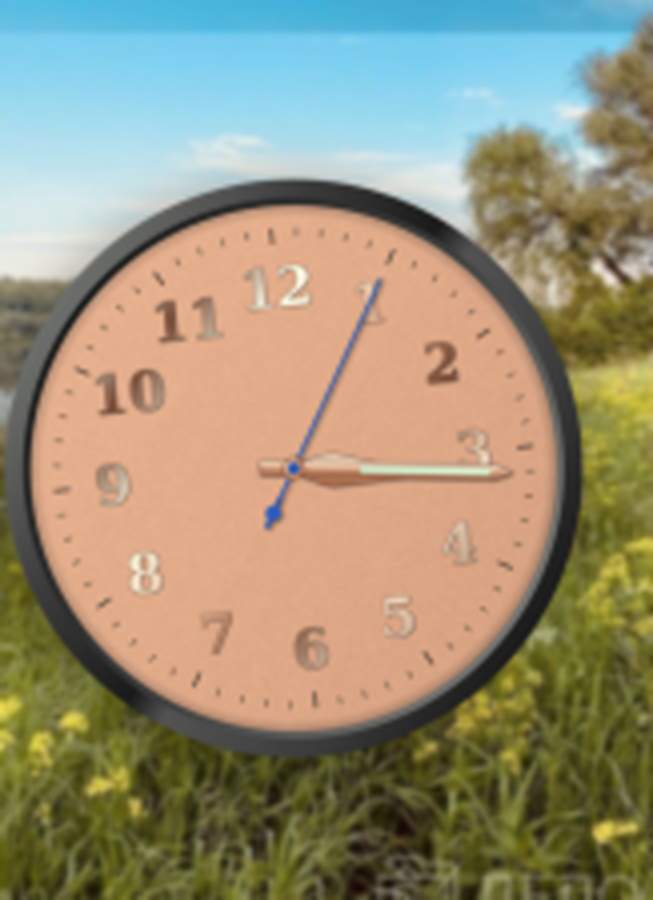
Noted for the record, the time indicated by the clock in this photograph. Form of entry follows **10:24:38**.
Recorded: **3:16:05**
